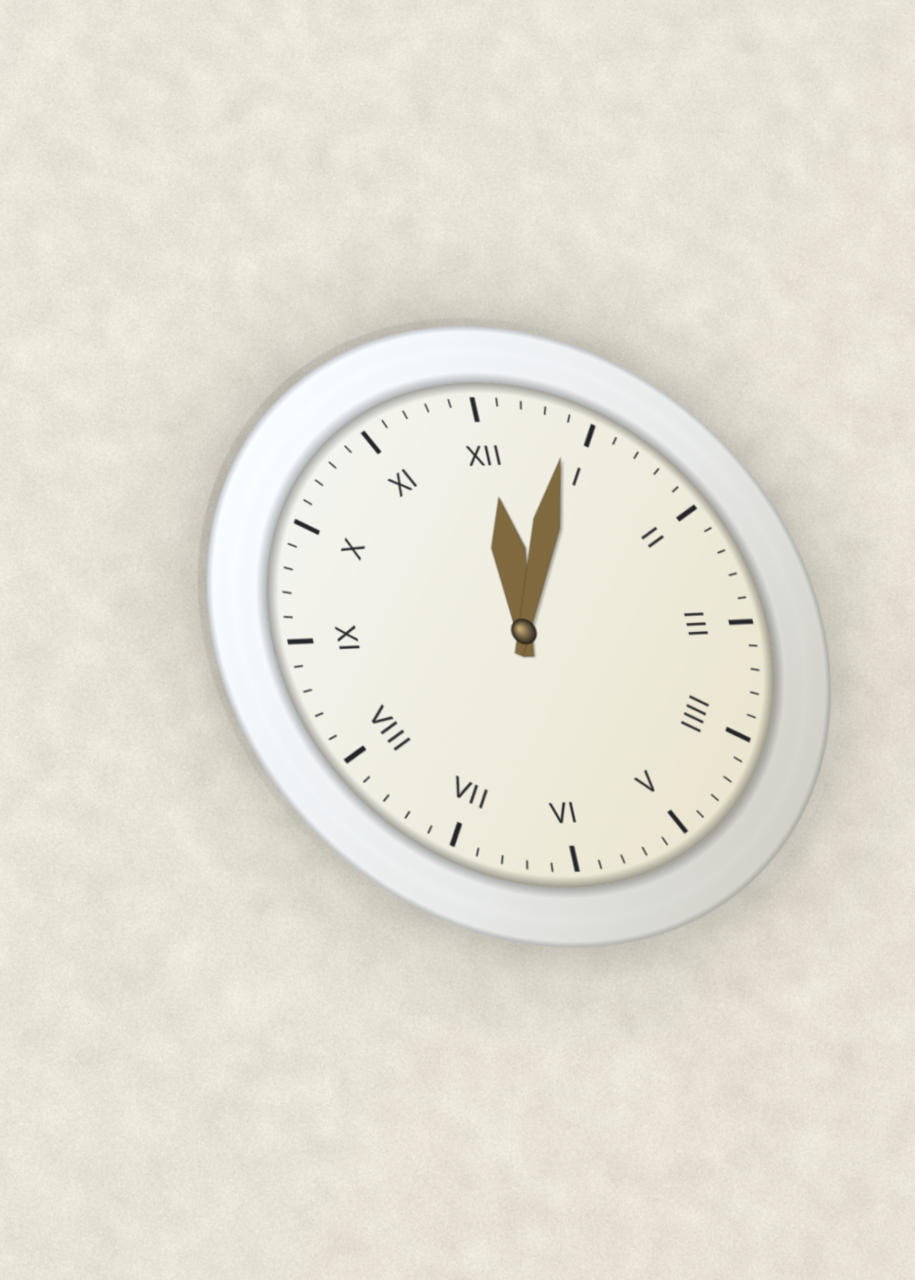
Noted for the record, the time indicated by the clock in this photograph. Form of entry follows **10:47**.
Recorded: **12:04**
